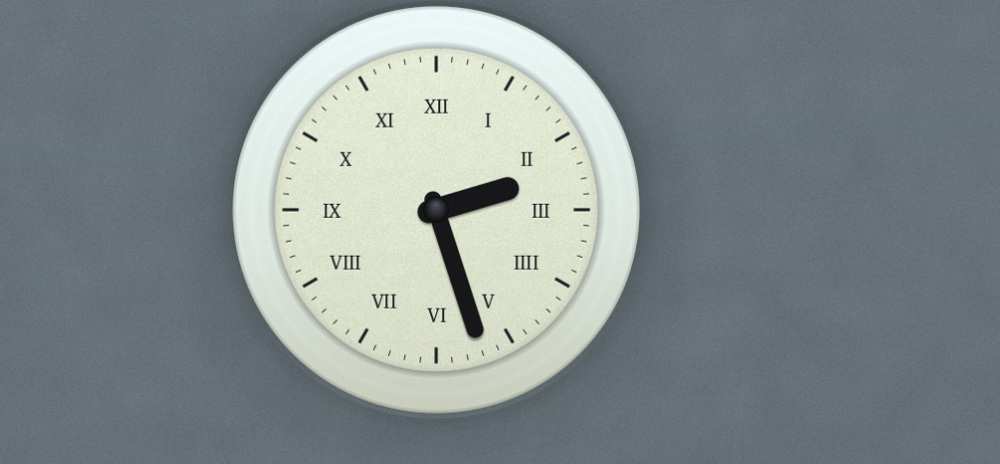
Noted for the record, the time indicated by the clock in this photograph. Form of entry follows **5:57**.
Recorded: **2:27**
